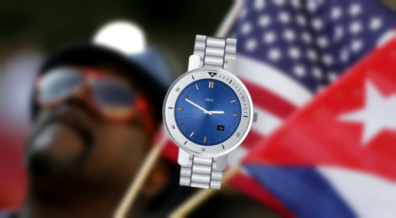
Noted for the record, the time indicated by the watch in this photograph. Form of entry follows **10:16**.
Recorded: **2:49**
